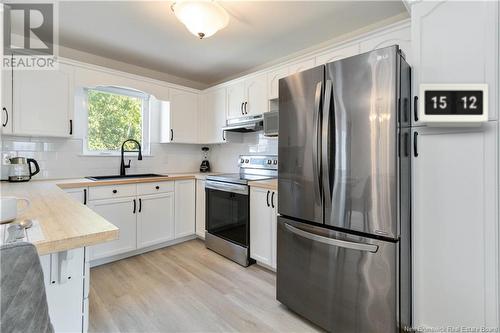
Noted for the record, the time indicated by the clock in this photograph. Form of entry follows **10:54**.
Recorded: **15:12**
